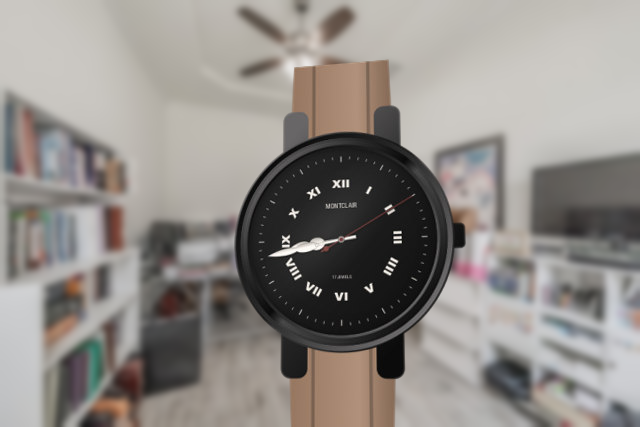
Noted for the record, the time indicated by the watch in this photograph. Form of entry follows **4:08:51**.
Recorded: **8:43:10**
